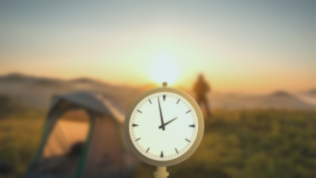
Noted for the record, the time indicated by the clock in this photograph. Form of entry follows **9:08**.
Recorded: **1:58**
